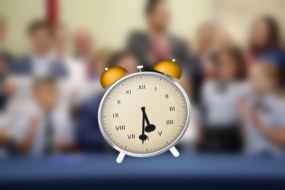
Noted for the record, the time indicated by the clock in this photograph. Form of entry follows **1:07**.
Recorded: **5:31**
